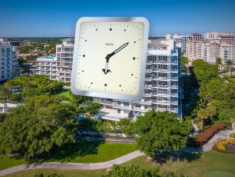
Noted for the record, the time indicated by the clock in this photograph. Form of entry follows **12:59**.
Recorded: **6:09**
